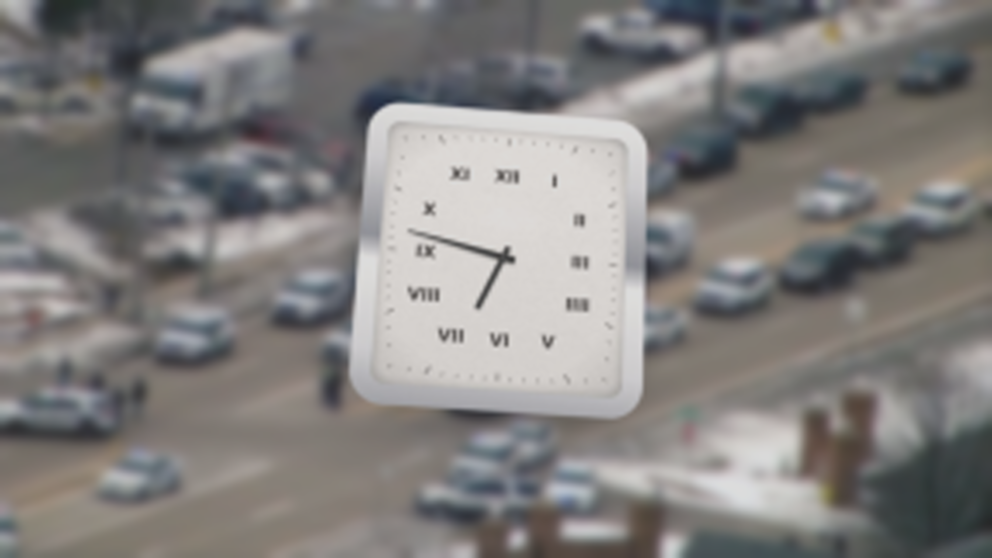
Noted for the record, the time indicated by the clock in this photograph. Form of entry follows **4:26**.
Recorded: **6:47**
